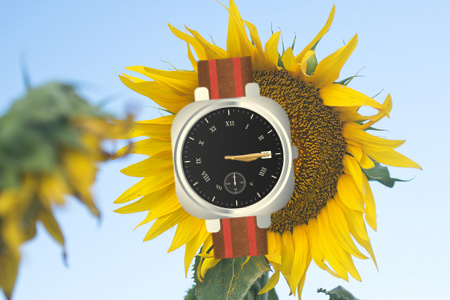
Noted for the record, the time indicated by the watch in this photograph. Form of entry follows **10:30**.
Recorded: **3:15**
